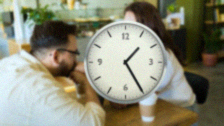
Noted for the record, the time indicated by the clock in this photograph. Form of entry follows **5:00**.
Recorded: **1:25**
